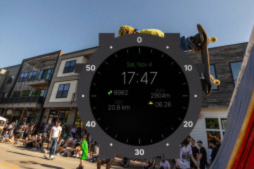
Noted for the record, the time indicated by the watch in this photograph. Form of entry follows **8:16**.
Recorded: **17:47**
